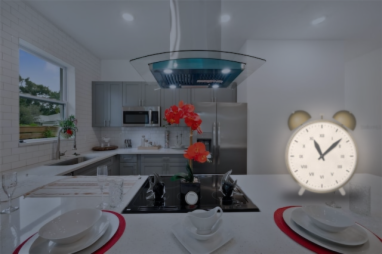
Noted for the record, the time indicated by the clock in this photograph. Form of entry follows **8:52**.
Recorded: **11:08**
